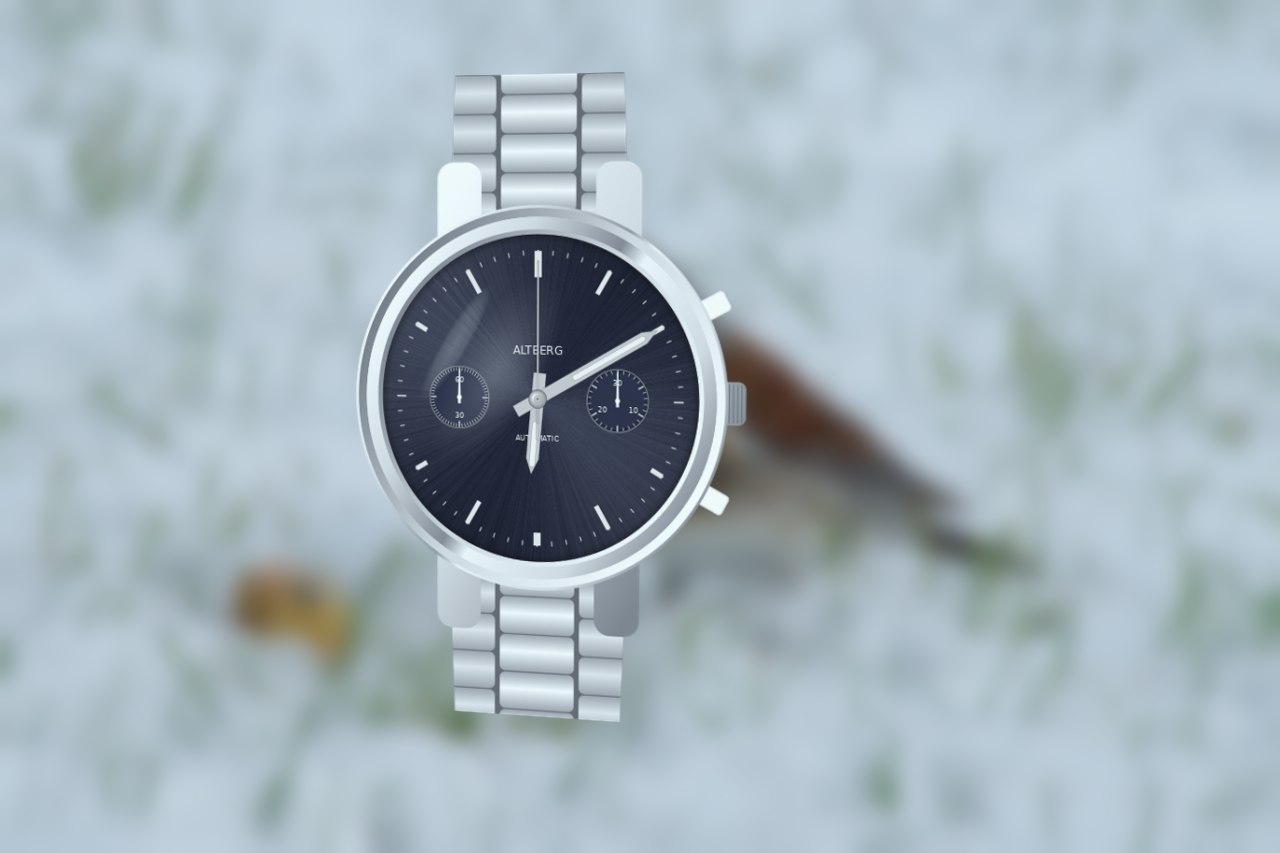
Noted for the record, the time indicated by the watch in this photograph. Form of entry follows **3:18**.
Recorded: **6:10**
